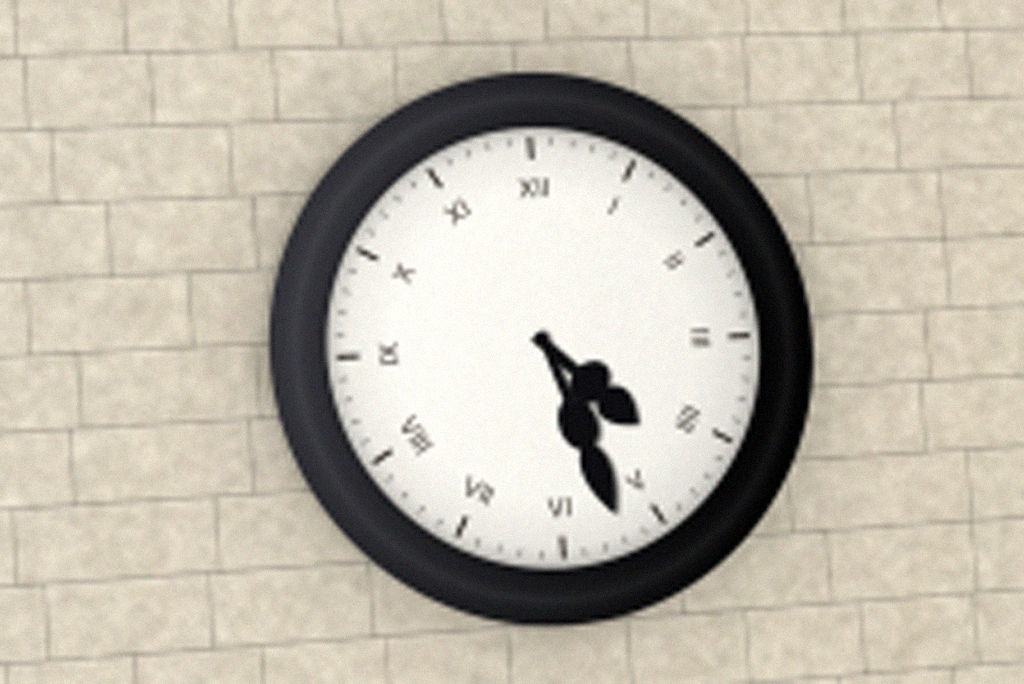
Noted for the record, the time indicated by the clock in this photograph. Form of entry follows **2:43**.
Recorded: **4:27**
